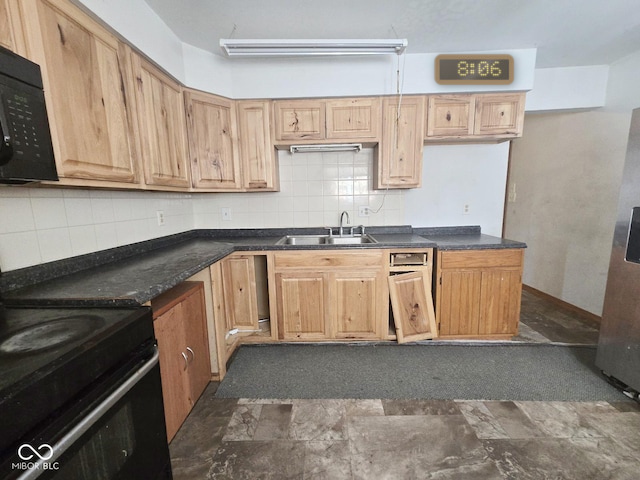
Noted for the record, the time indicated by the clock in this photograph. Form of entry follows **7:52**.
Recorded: **8:06**
